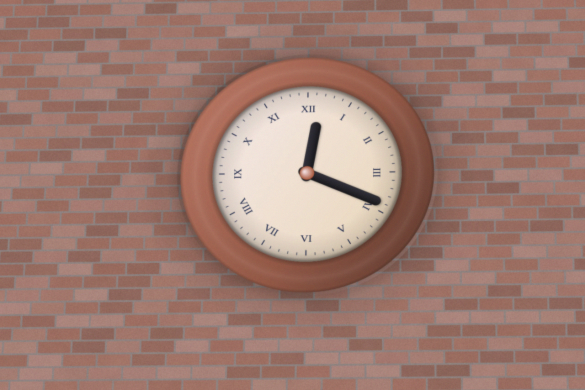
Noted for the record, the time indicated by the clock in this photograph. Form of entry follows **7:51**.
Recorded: **12:19**
